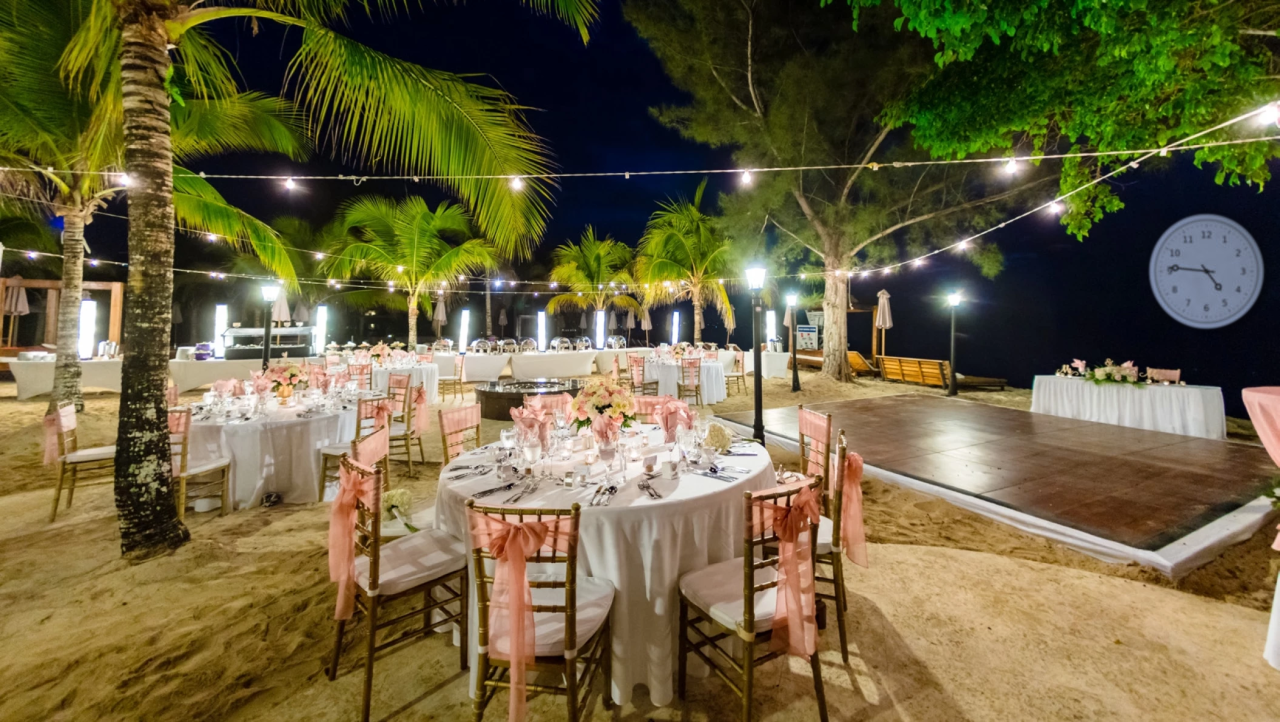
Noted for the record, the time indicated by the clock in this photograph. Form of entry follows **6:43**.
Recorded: **4:46**
